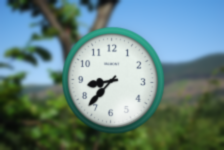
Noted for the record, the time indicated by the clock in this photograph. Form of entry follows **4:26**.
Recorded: **8:37**
